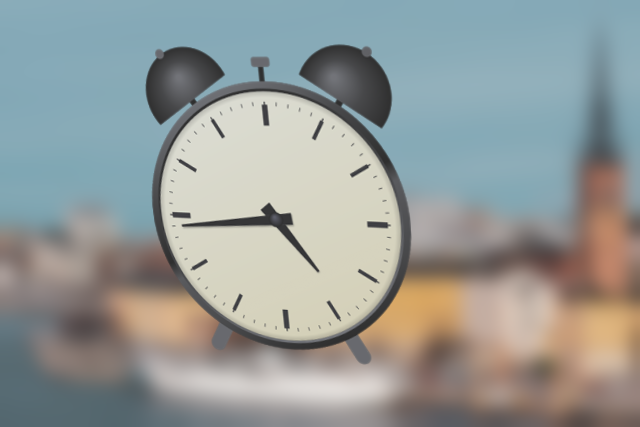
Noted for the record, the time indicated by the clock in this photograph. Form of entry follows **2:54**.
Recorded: **4:44**
